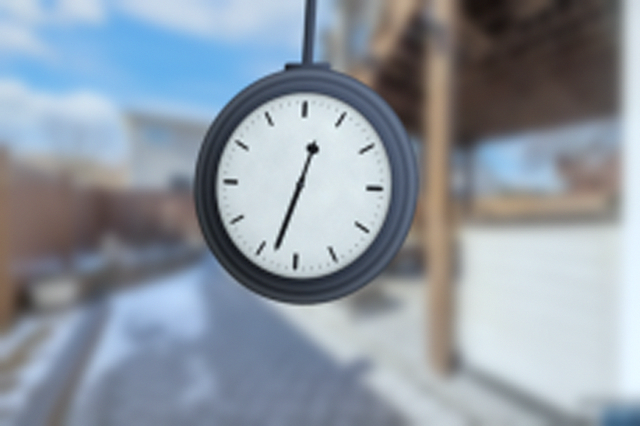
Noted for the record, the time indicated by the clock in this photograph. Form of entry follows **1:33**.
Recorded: **12:33**
